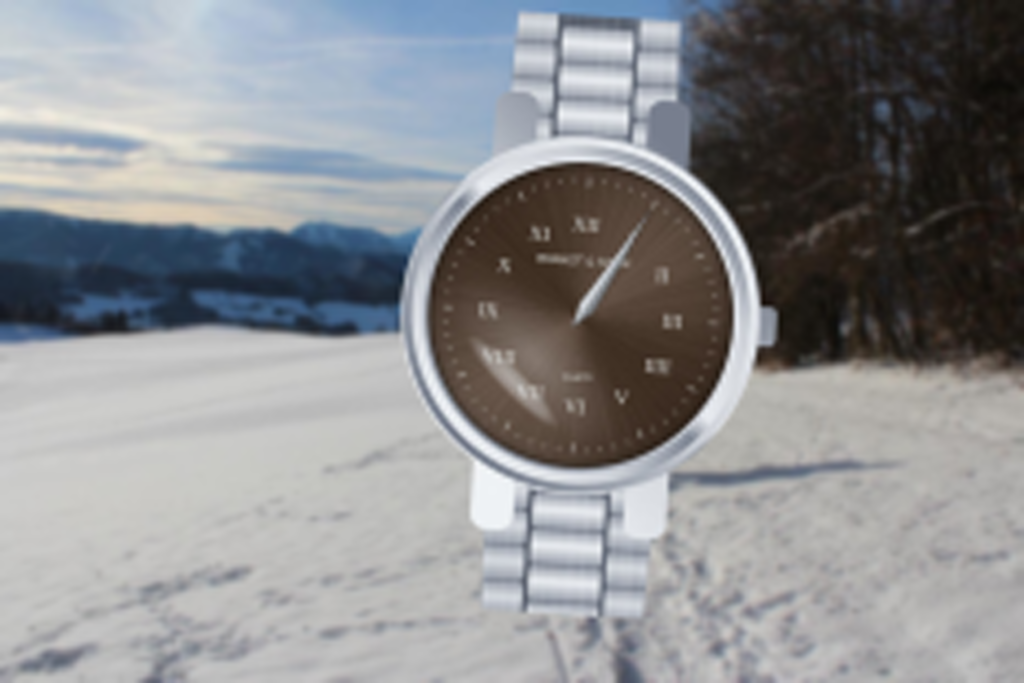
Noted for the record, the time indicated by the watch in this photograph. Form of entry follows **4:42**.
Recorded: **1:05**
